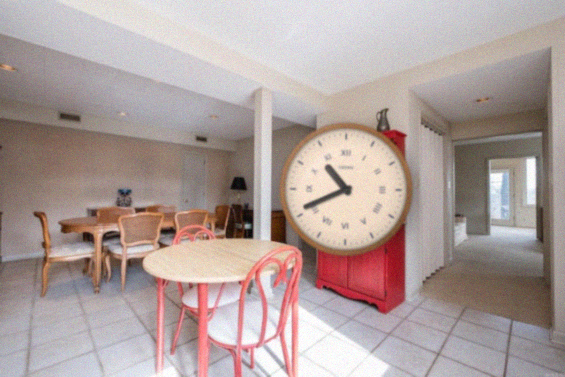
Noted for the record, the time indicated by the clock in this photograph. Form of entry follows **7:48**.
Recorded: **10:41**
